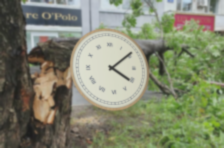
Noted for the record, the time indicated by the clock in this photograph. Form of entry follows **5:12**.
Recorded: **4:09**
